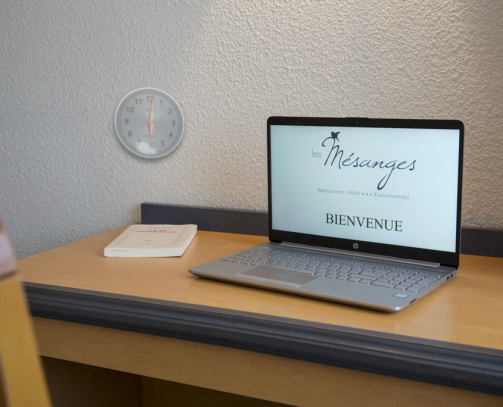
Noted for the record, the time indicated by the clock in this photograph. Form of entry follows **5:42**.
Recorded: **6:01**
